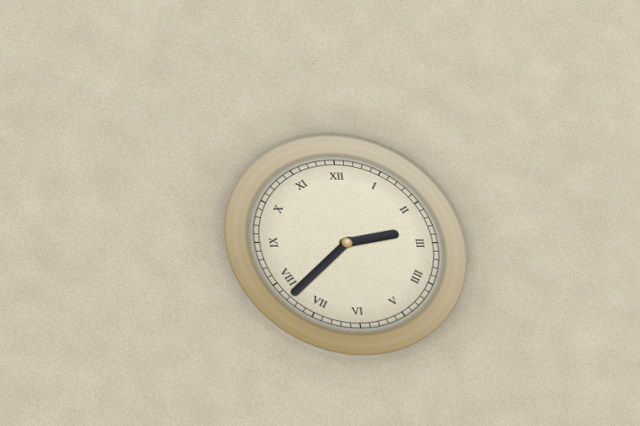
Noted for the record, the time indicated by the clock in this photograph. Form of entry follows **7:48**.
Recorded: **2:38**
